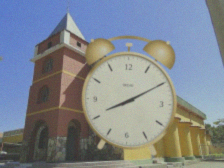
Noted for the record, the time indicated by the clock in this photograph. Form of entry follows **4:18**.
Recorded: **8:10**
